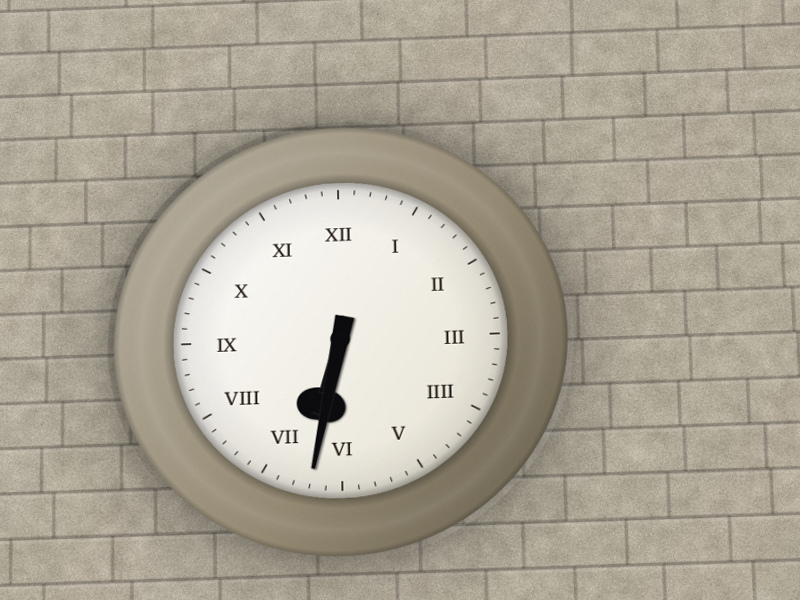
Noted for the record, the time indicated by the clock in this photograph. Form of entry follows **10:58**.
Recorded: **6:32**
